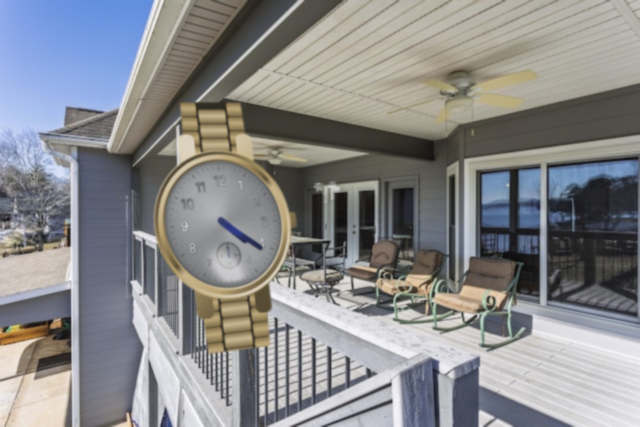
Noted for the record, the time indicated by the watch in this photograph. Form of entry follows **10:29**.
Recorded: **4:21**
